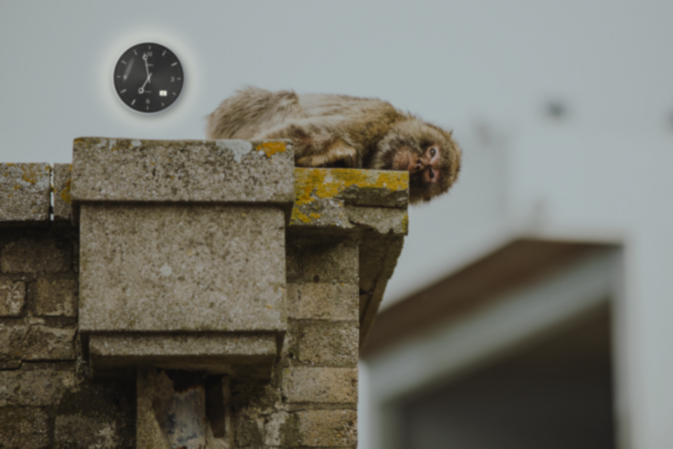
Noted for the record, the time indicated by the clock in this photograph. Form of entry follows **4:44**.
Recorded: **6:58**
